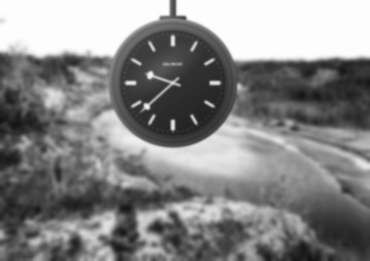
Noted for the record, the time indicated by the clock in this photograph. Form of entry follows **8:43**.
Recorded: **9:38**
